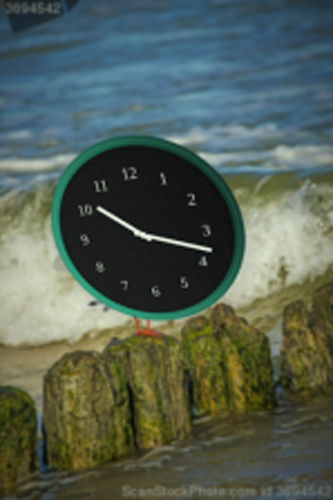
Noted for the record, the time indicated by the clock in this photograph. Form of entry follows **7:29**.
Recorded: **10:18**
